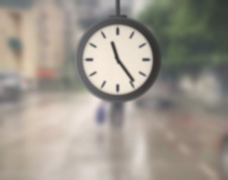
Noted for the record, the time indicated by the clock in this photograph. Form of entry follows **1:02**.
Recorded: **11:24**
